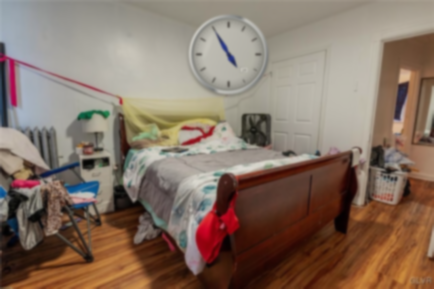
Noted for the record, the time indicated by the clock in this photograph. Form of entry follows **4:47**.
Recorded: **4:55**
